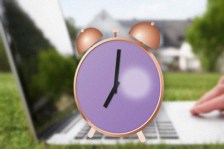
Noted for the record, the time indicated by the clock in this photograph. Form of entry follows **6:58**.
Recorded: **7:01**
